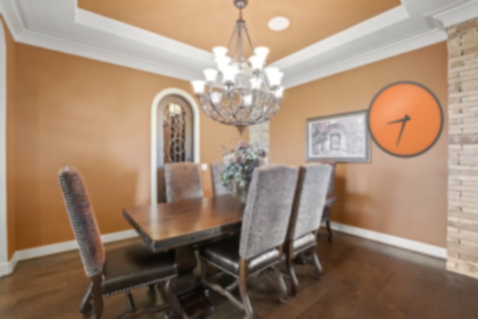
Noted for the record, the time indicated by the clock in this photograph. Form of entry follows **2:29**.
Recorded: **8:33**
